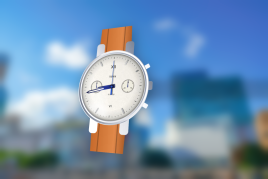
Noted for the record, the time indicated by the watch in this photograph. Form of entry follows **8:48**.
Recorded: **8:43**
